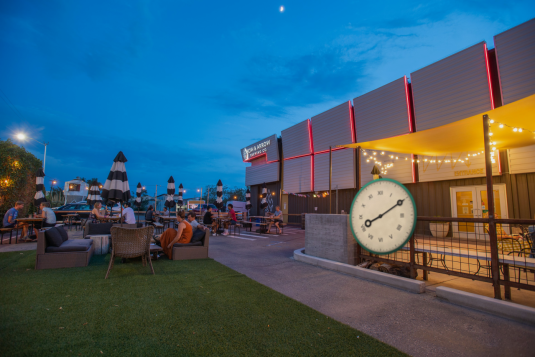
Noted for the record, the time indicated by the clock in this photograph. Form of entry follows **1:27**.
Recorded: **8:10**
